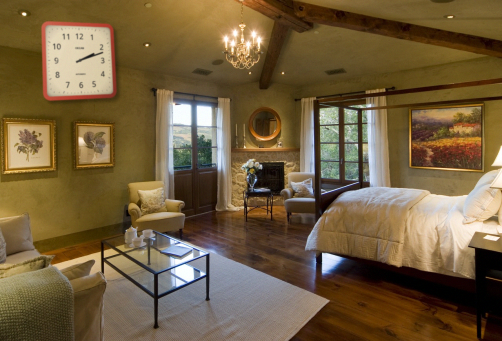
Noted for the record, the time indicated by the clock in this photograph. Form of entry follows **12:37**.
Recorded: **2:12**
